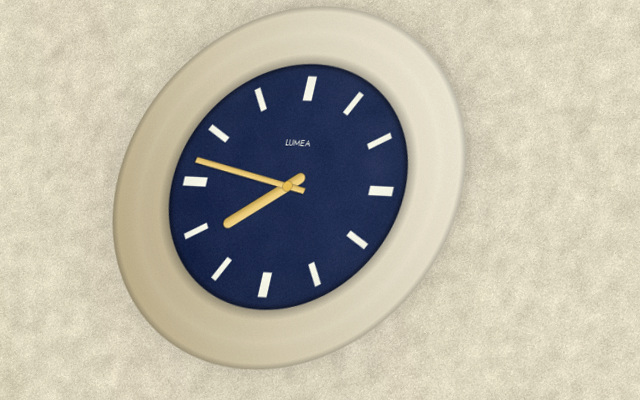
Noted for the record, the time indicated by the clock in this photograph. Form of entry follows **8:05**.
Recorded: **7:47**
